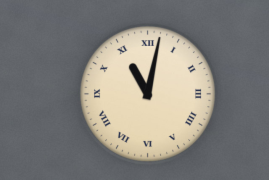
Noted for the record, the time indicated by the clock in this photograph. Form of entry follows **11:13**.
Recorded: **11:02**
